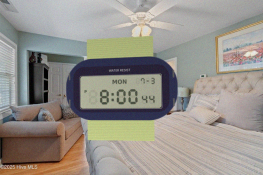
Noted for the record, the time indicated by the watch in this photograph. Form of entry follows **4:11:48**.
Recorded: **8:00:44**
